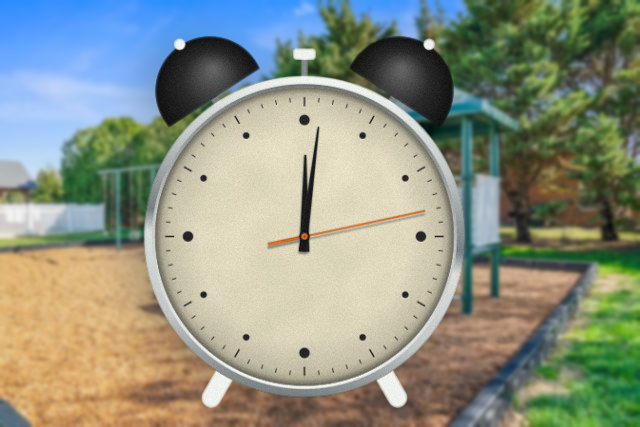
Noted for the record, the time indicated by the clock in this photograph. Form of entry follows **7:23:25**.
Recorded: **12:01:13**
